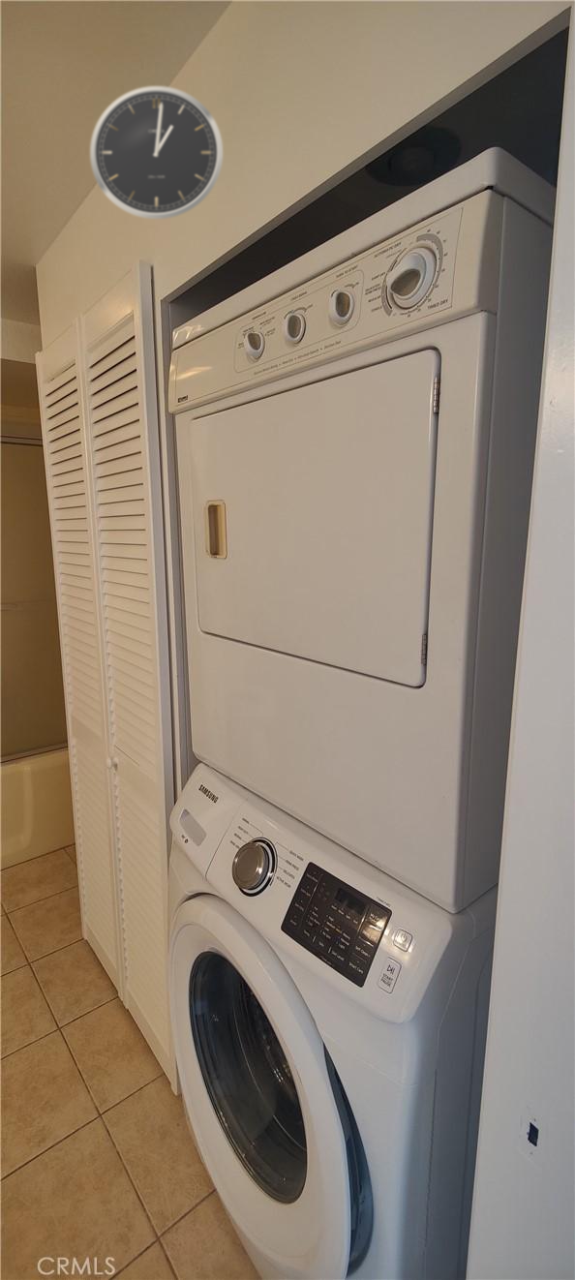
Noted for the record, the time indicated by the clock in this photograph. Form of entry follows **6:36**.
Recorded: **1:01**
